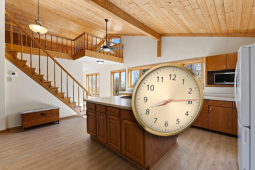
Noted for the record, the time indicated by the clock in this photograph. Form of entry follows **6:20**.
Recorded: **8:14**
